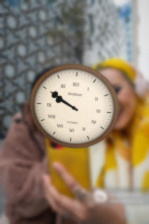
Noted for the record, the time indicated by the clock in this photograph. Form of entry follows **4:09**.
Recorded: **9:50**
